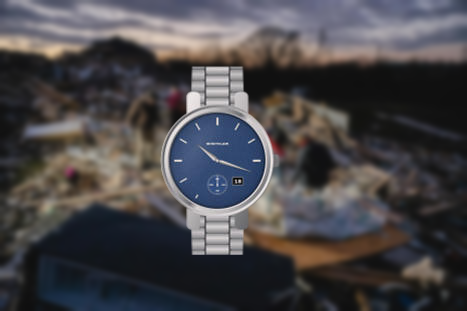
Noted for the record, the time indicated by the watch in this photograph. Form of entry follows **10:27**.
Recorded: **10:18**
